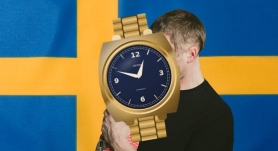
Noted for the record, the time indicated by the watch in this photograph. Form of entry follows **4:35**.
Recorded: **12:49**
